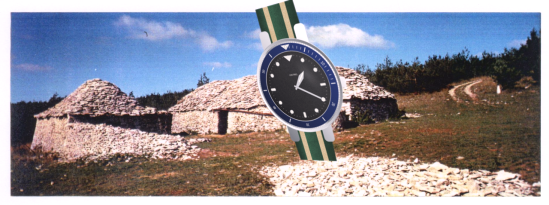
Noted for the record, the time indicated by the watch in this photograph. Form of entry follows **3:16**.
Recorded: **1:20**
